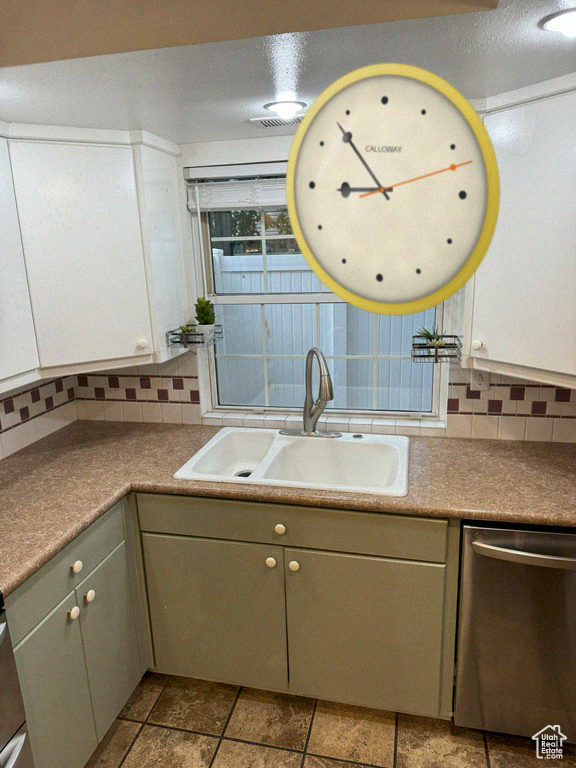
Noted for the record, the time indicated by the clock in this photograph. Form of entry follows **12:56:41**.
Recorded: **8:53:12**
